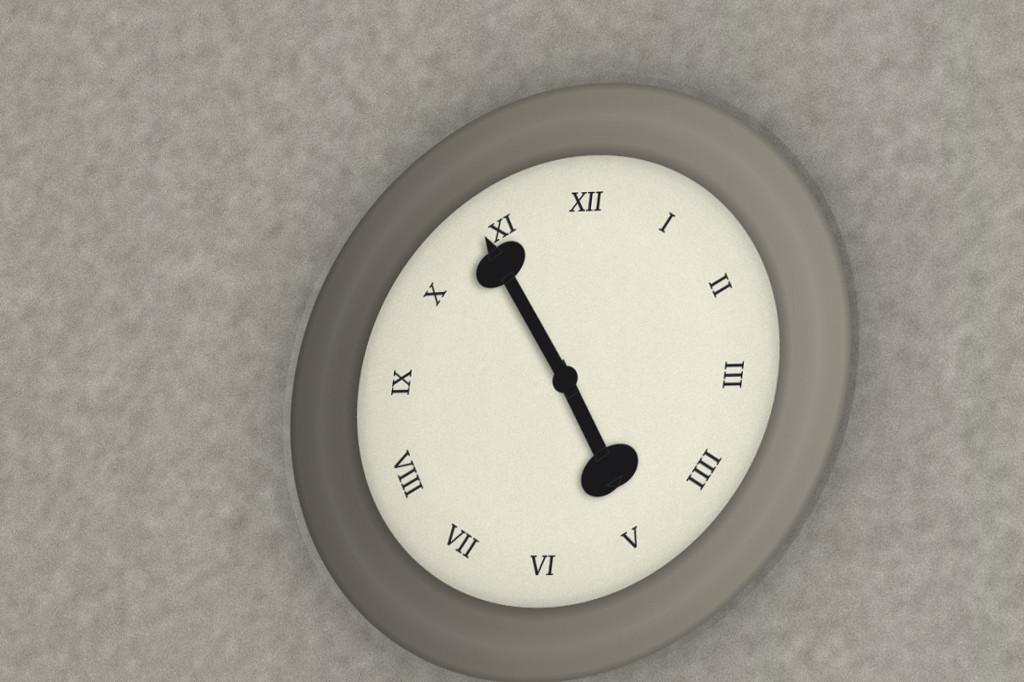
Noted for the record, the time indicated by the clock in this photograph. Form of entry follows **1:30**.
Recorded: **4:54**
